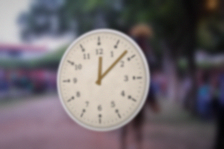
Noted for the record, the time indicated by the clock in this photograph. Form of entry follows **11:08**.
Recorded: **12:08**
